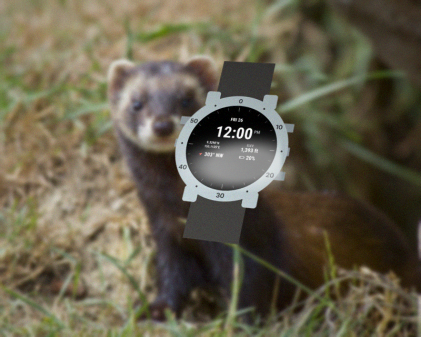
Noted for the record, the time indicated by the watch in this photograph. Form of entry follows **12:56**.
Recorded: **12:00**
